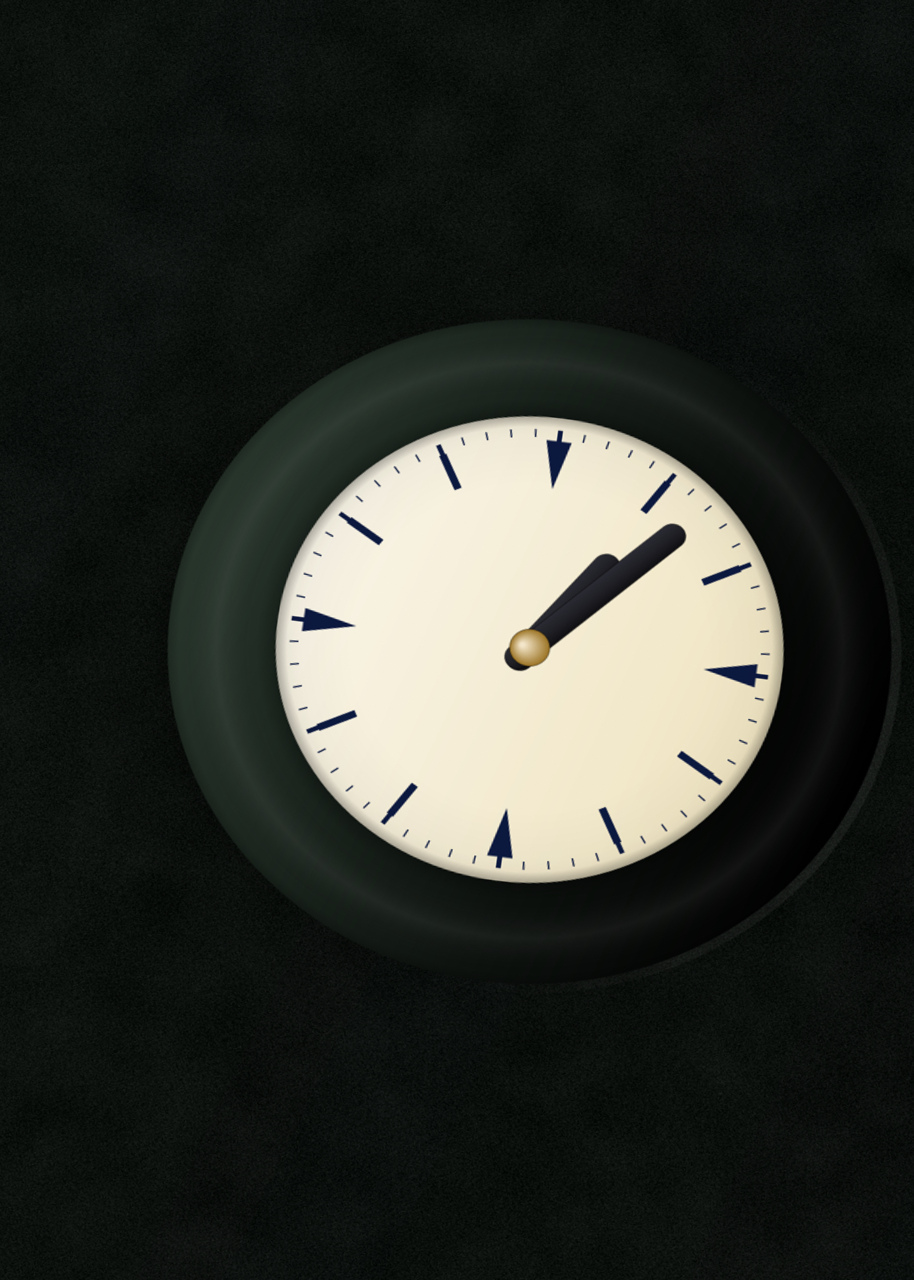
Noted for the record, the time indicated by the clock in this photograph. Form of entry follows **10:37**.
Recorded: **1:07**
